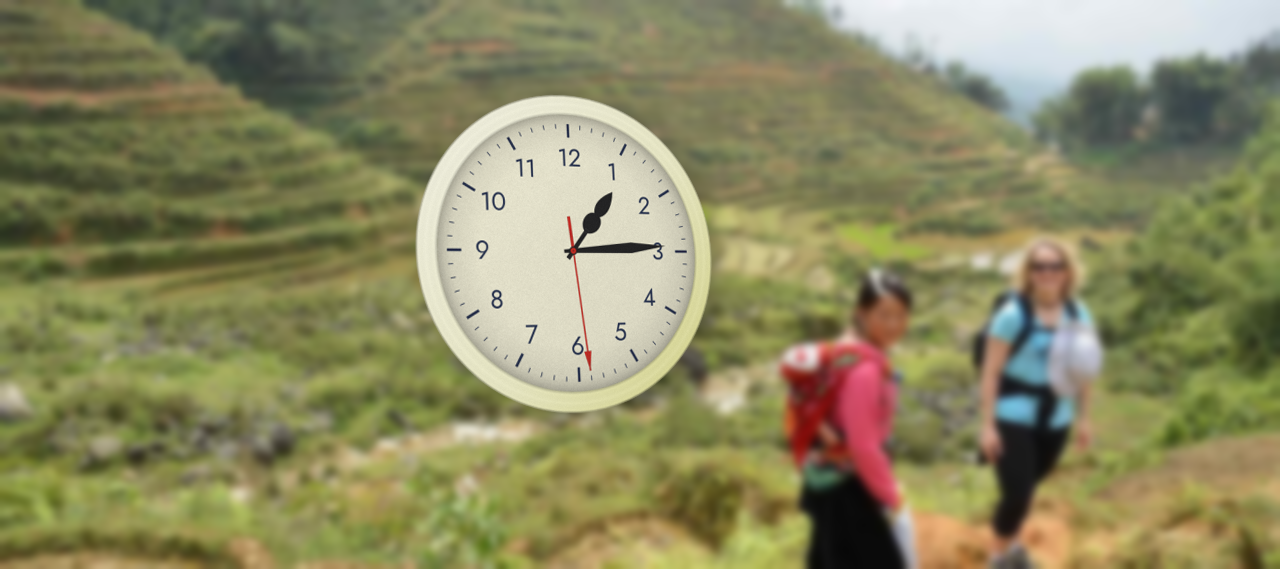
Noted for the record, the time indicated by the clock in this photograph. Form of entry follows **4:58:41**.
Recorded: **1:14:29**
